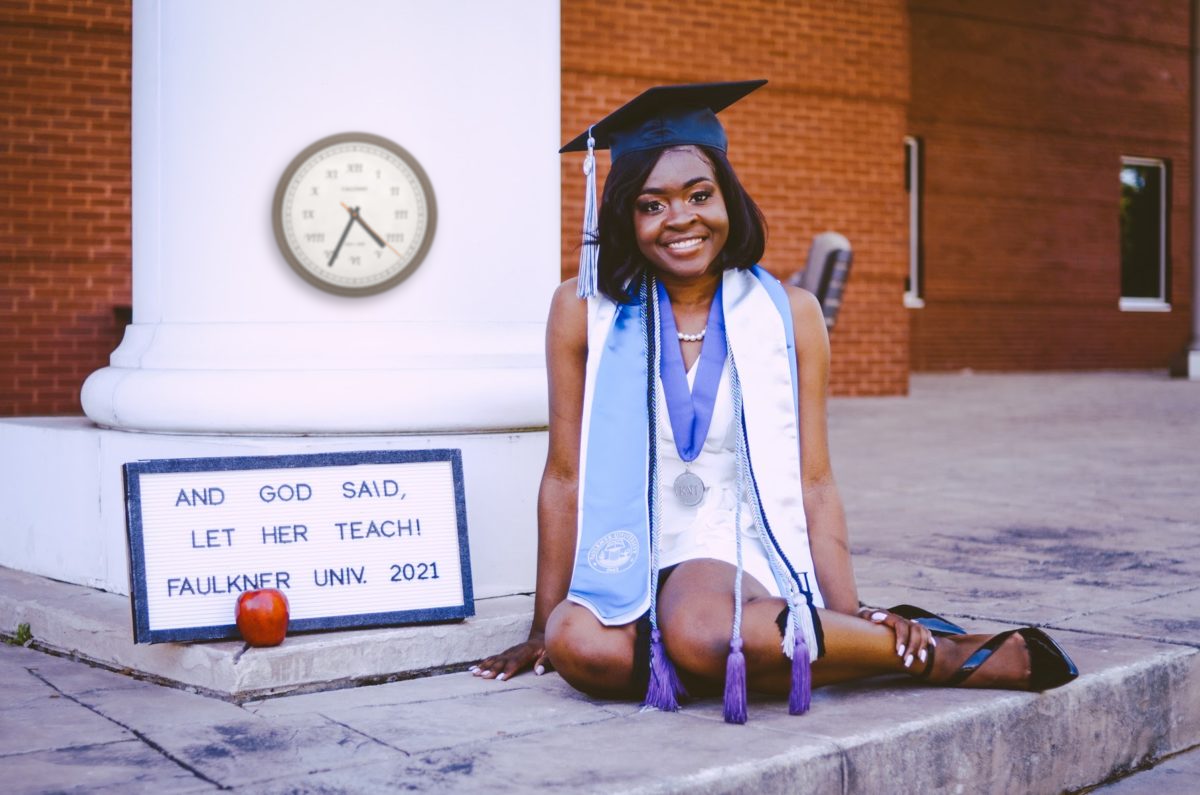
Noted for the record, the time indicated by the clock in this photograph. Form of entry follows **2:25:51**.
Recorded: **4:34:22**
